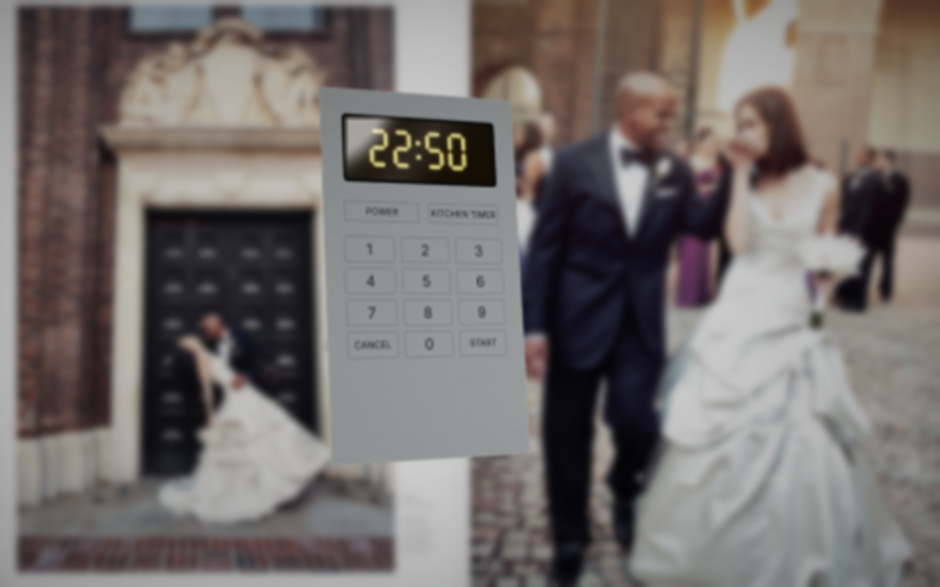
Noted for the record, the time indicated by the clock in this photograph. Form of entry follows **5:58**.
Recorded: **22:50**
